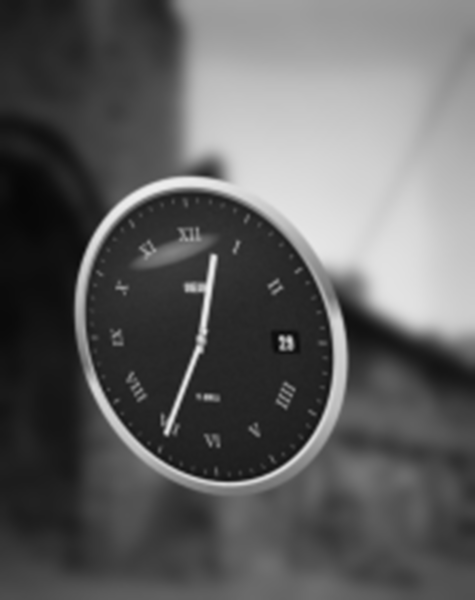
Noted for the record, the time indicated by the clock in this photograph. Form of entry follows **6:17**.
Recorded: **12:35**
